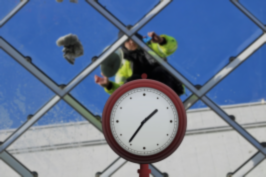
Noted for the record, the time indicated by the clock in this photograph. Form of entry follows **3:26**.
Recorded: **1:36**
